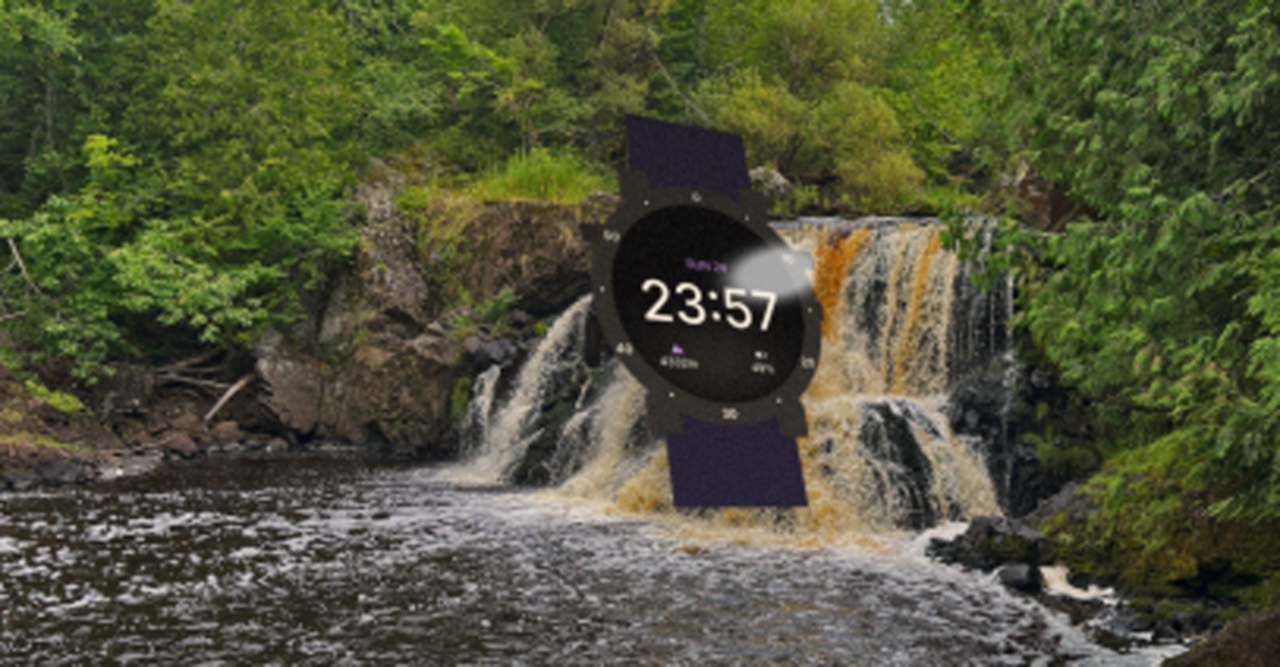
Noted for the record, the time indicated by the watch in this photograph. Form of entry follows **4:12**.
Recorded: **23:57**
